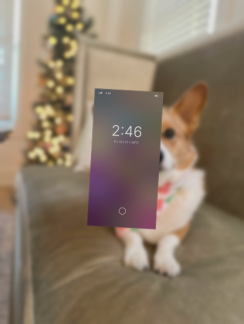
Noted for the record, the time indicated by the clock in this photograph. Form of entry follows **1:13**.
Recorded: **2:46**
